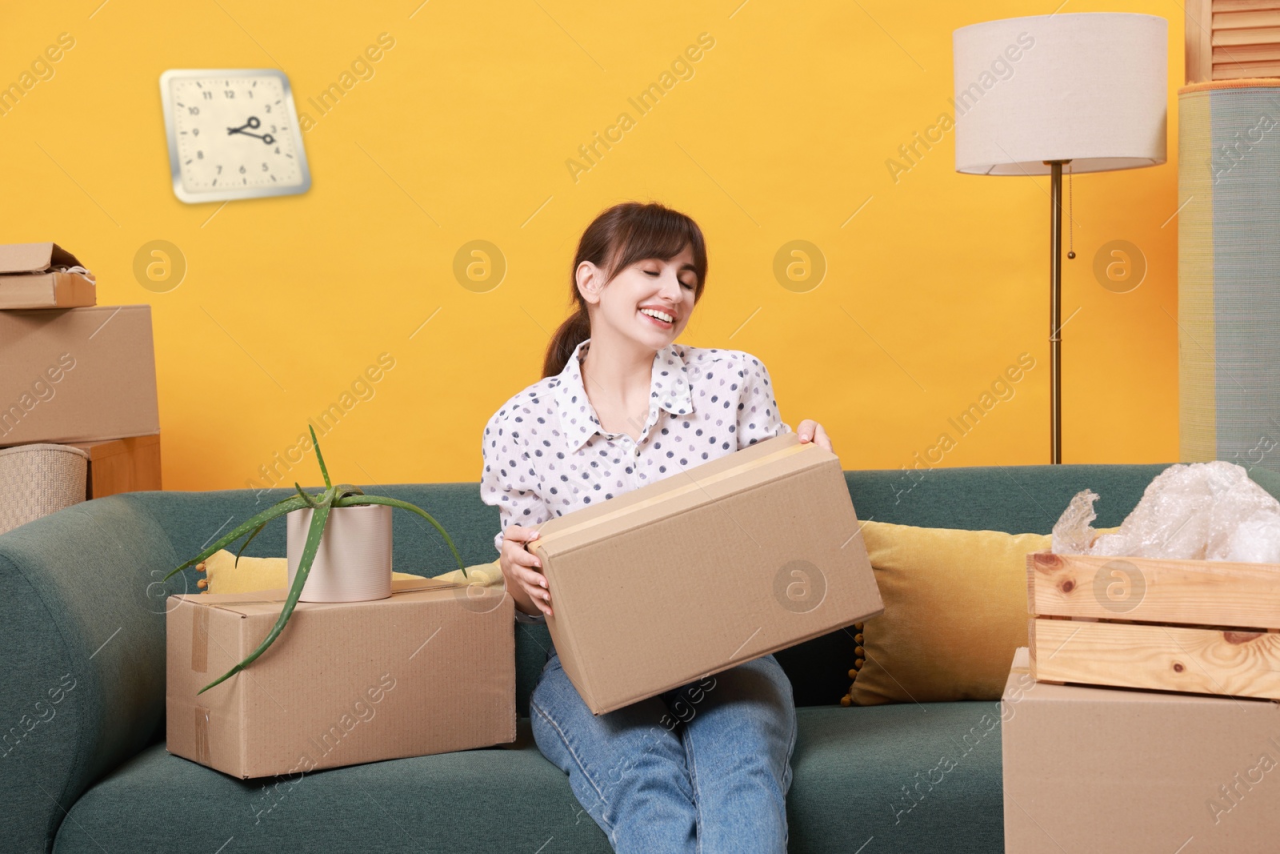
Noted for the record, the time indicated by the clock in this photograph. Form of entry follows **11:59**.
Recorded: **2:18**
